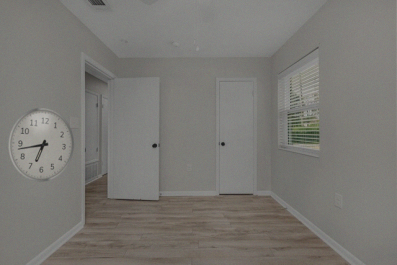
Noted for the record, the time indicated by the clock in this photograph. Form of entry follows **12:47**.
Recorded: **6:43**
